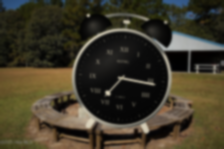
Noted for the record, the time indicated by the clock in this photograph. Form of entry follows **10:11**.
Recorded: **7:16**
